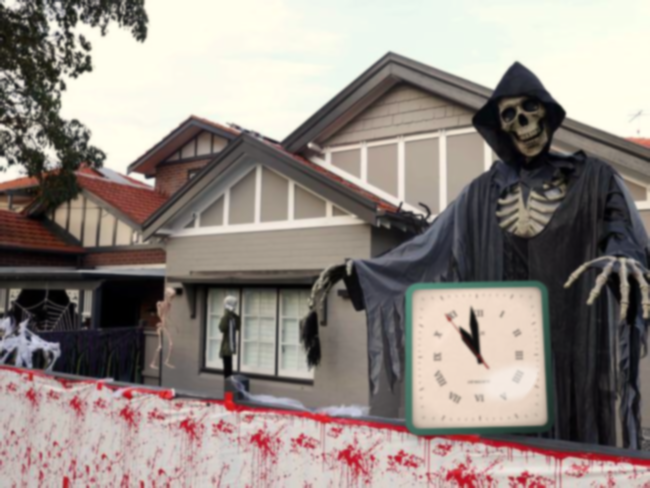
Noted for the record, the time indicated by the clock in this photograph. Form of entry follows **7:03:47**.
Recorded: **10:58:54**
